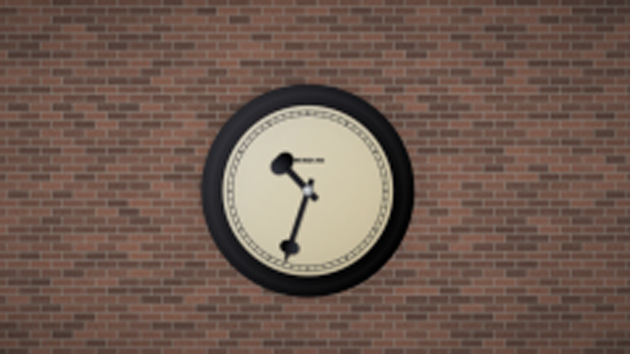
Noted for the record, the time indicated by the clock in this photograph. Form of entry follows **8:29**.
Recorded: **10:33**
